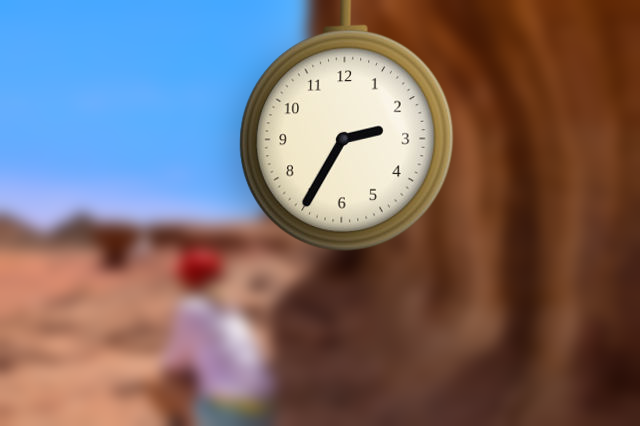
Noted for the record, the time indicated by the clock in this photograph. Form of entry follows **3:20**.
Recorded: **2:35**
